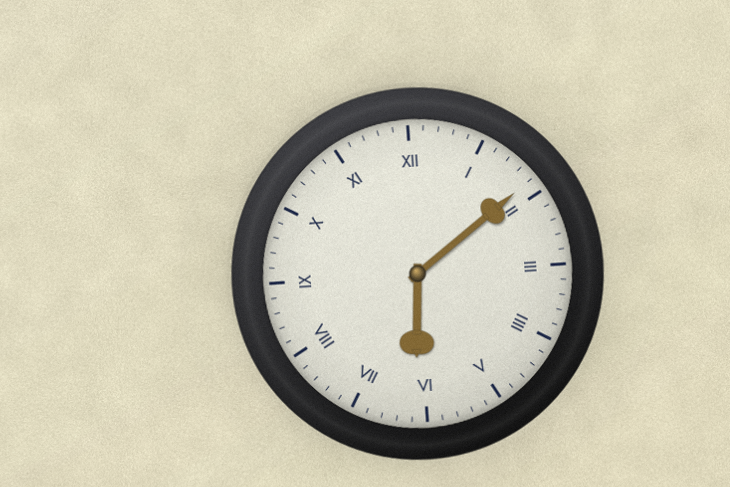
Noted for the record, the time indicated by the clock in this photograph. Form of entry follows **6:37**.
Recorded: **6:09**
